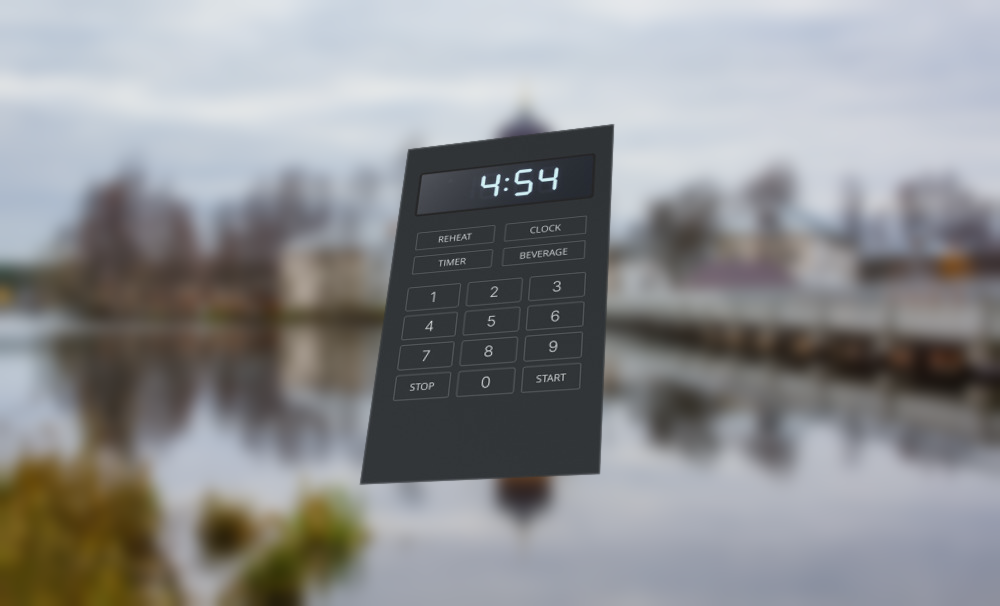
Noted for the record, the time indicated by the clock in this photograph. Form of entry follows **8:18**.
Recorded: **4:54**
